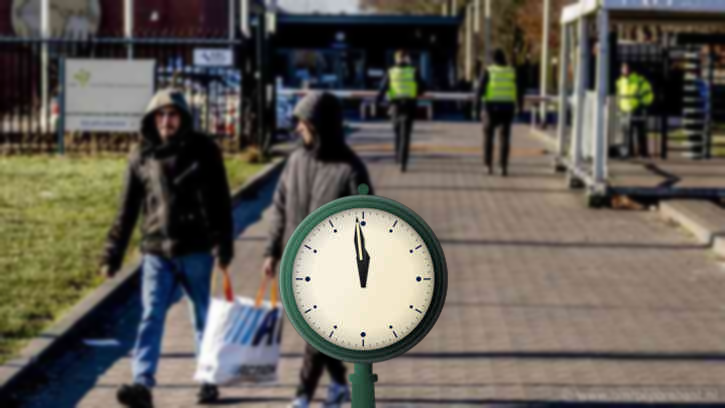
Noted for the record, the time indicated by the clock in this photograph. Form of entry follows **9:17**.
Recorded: **11:59**
